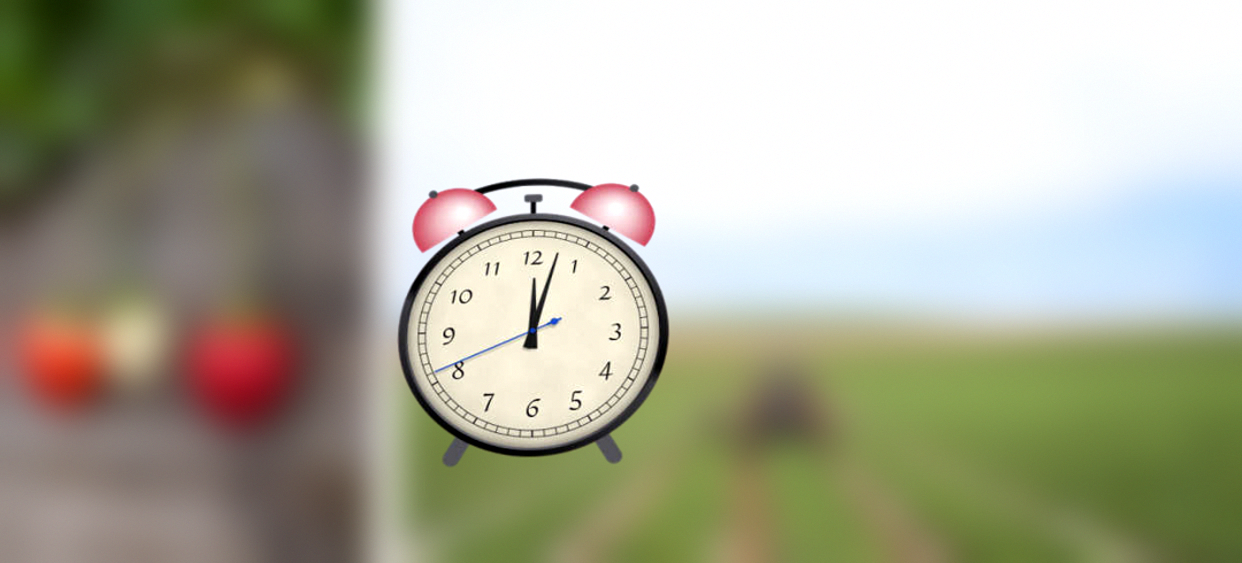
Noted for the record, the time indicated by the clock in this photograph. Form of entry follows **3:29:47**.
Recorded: **12:02:41**
